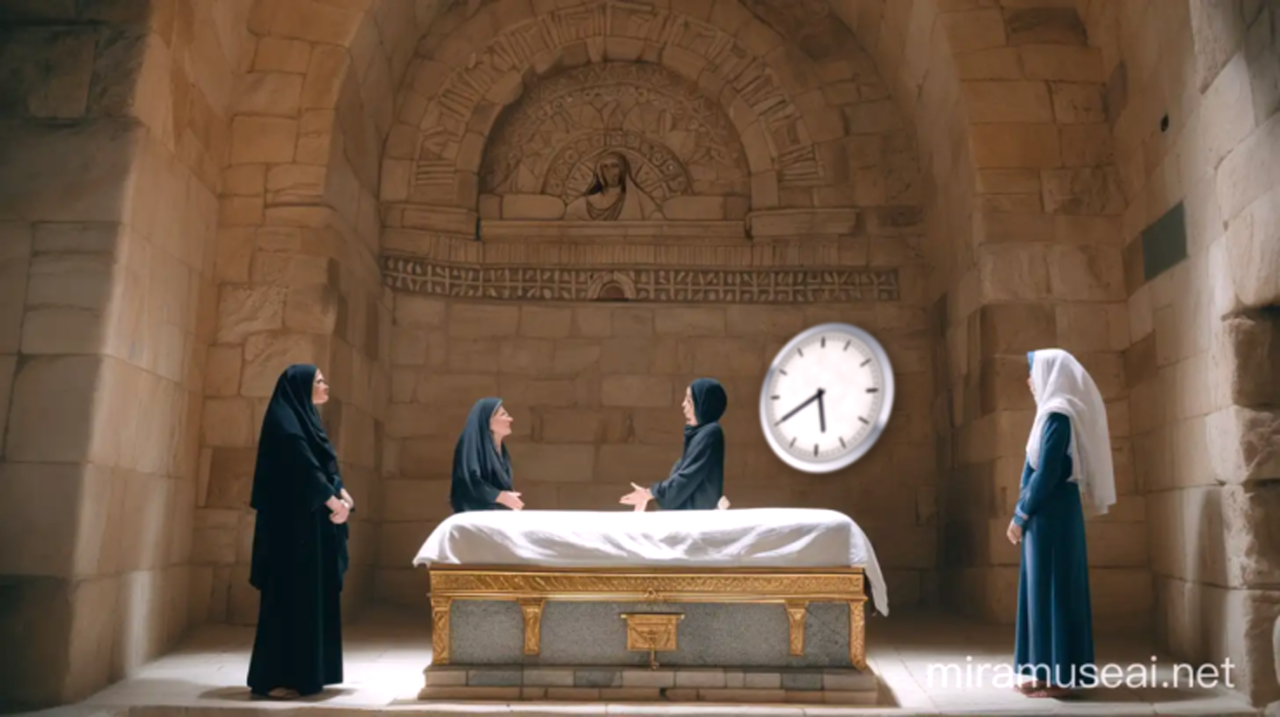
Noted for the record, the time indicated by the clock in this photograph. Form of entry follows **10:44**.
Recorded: **5:40**
